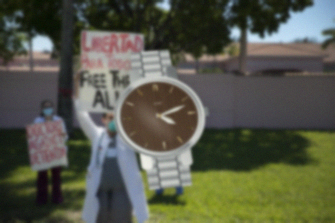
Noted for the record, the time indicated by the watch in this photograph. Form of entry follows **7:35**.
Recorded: **4:12**
